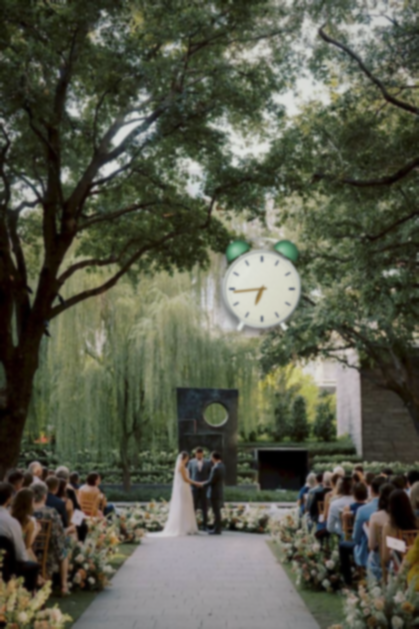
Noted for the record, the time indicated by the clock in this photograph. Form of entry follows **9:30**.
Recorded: **6:44**
